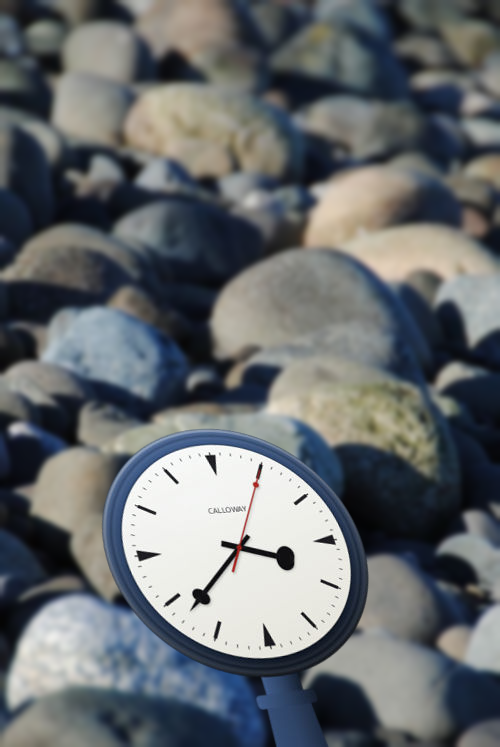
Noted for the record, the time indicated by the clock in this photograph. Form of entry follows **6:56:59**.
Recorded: **3:38:05**
